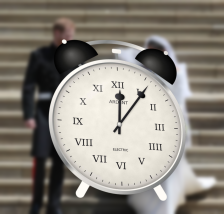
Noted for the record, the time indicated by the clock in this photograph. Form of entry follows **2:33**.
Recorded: **12:06**
